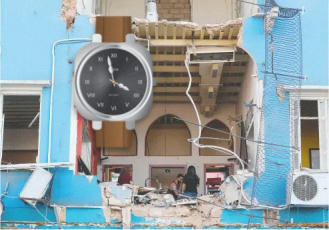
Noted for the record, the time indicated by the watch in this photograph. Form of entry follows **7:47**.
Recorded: **3:58**
